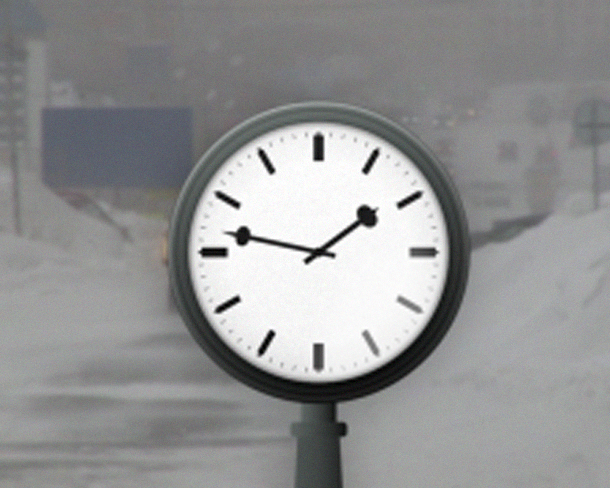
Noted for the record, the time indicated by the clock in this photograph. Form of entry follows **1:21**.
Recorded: **1:47**
